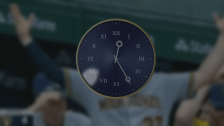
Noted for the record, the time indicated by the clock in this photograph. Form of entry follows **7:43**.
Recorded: **12:25**
